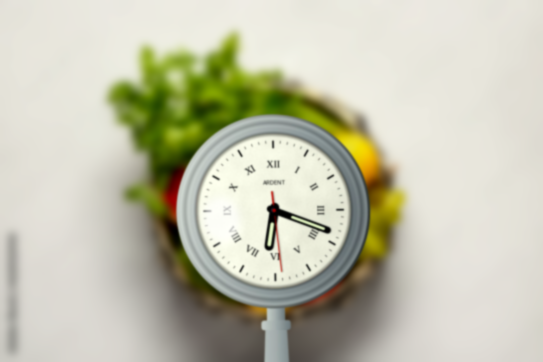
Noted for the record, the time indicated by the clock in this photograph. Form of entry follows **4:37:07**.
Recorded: **6:18:29**
